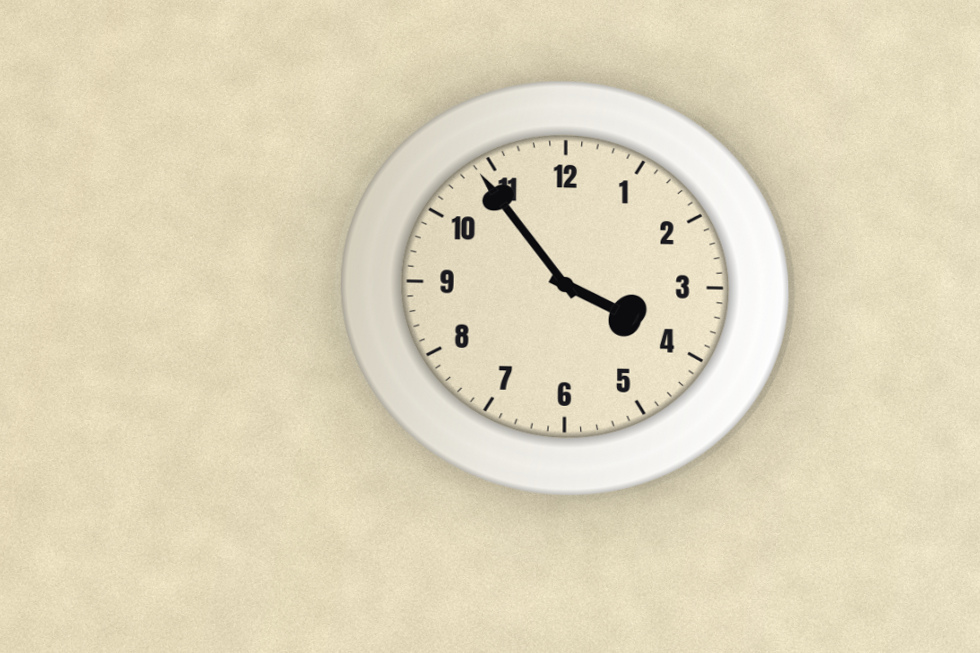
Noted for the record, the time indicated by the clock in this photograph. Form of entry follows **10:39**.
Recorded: **3:54**
